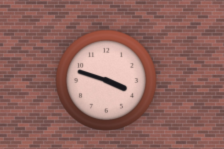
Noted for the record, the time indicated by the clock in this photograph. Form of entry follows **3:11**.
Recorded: **3:48**
